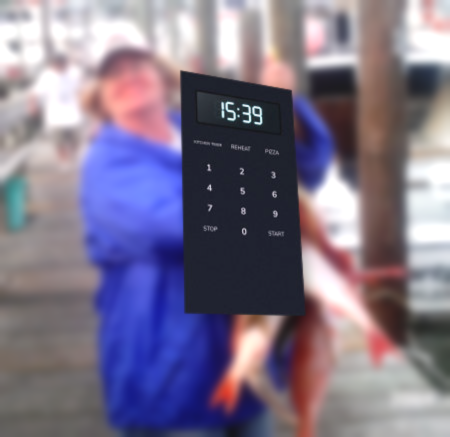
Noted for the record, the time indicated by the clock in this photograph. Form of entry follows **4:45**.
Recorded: **15:39**
